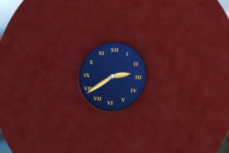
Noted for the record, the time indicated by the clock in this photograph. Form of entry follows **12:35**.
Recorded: **2:39**
